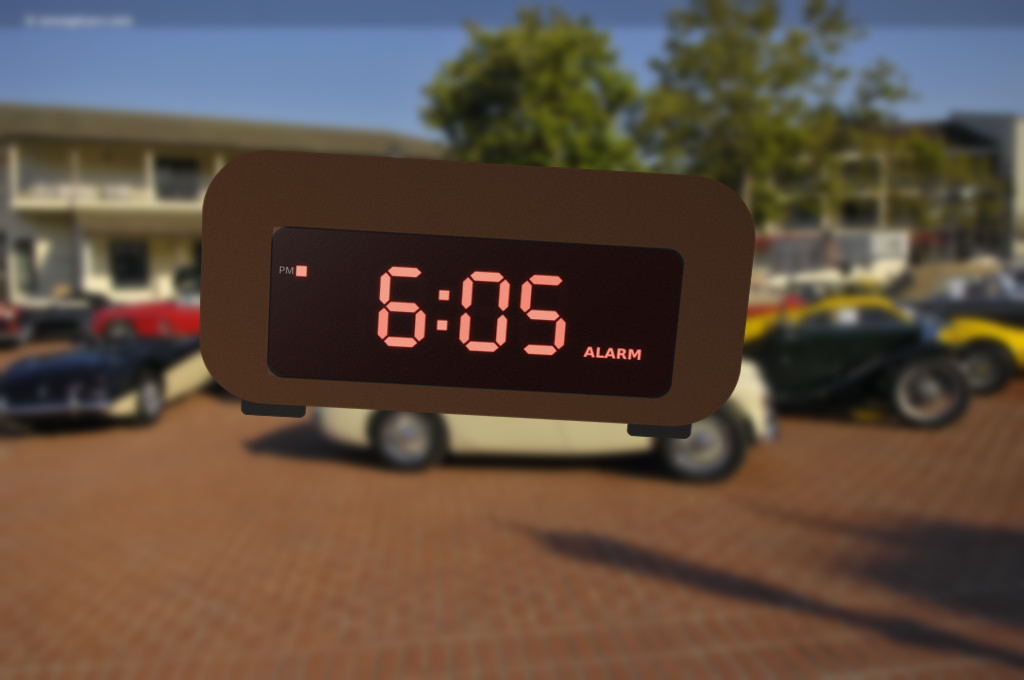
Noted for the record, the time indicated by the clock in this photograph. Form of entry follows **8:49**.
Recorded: **6:05**
